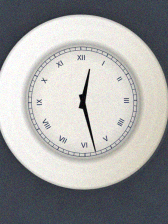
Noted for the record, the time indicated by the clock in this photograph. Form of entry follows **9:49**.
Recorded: **12:28**
